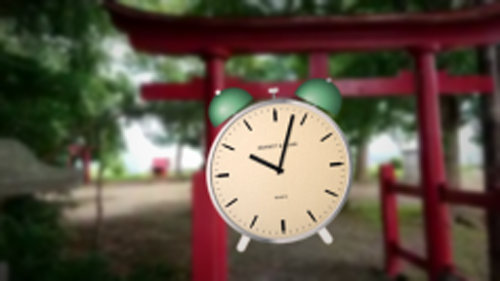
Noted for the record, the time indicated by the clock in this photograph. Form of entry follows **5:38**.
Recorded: **10:03**
